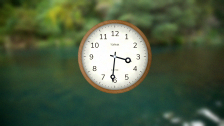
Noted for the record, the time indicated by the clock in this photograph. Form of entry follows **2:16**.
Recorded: **3:31**
